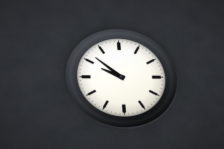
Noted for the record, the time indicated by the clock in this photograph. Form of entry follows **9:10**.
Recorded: **9:52**
